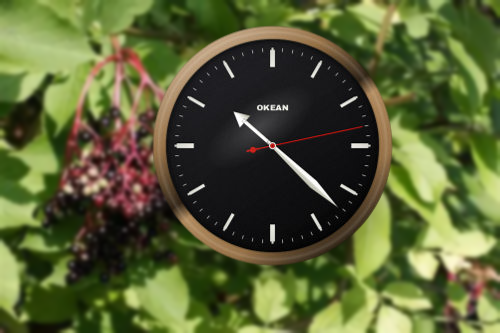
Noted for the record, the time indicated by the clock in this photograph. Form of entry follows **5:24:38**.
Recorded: **10:22:13**
